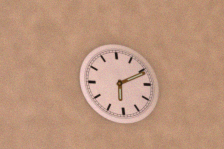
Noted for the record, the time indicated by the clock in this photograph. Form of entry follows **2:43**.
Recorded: **6:11**
